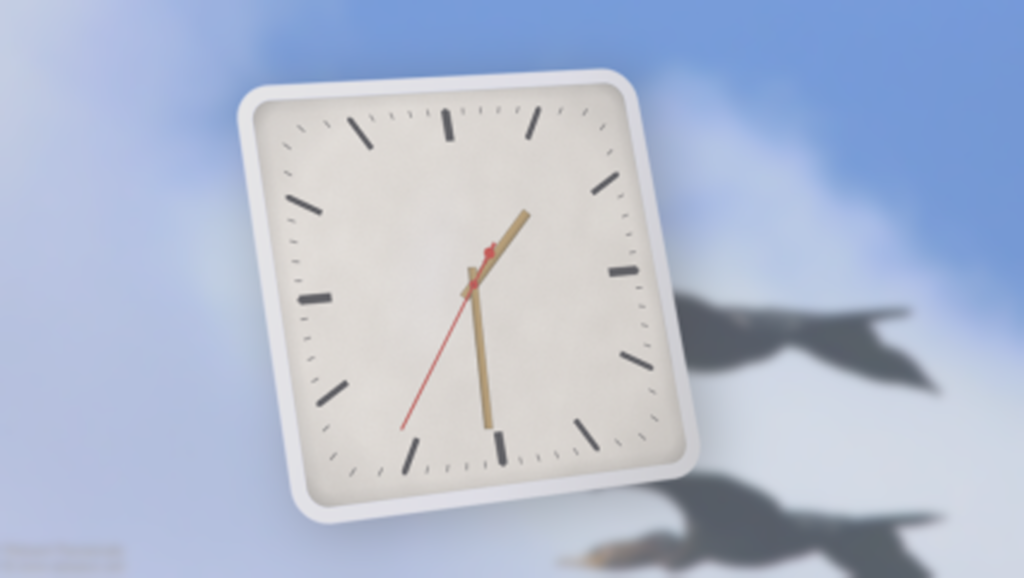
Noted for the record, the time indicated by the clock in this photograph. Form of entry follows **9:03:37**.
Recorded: **1:30:36**
